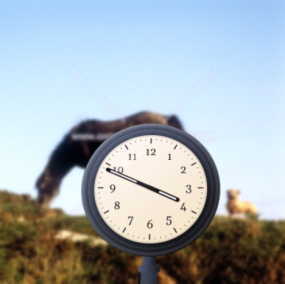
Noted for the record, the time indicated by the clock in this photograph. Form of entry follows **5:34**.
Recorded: **3:49**
